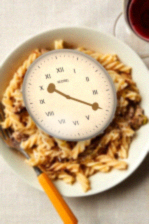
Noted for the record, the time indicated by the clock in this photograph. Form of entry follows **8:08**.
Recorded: **10:20**
